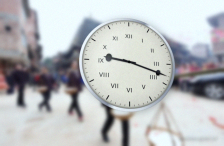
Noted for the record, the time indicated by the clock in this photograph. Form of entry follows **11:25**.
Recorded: **9:18**
